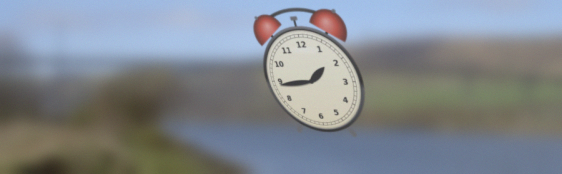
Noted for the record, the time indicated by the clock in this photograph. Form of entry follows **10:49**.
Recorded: **1:44**
